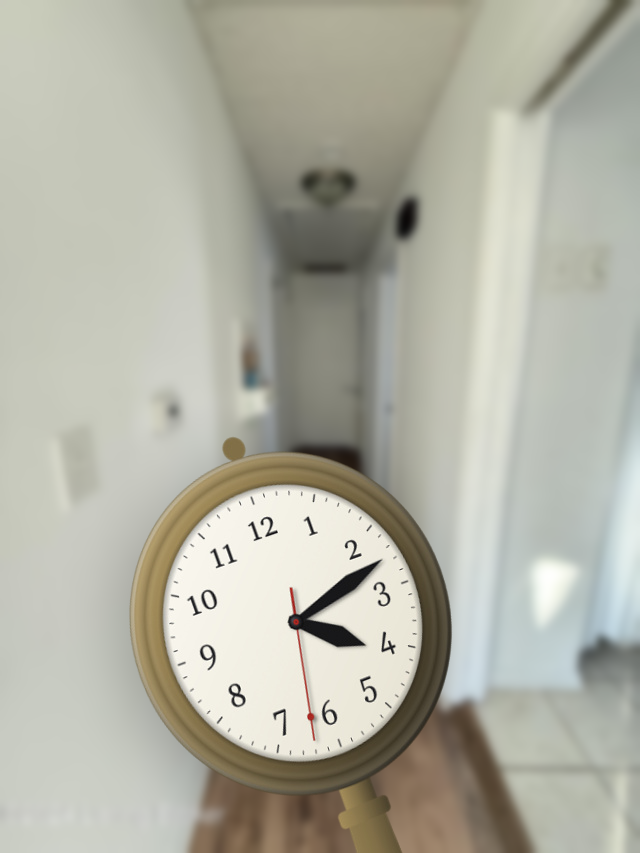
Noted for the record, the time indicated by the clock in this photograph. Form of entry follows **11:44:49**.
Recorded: **4:12:32**
